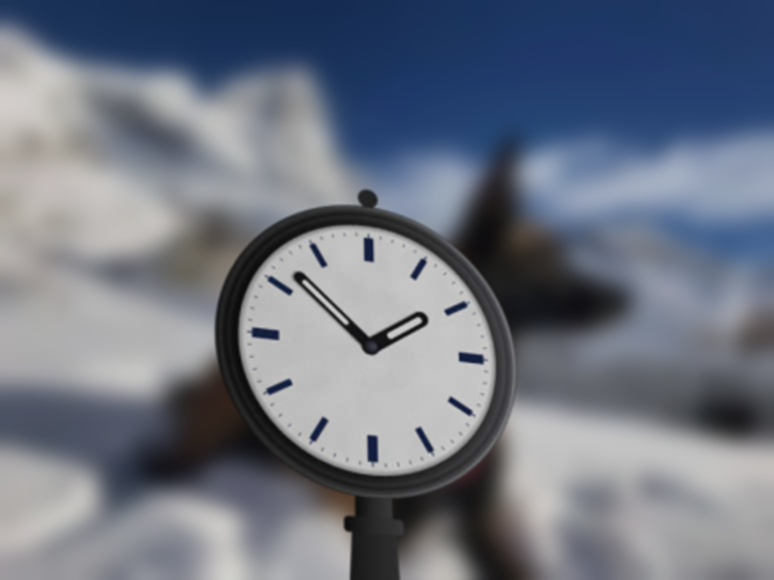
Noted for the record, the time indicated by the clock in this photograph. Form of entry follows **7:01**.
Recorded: **1:52**
